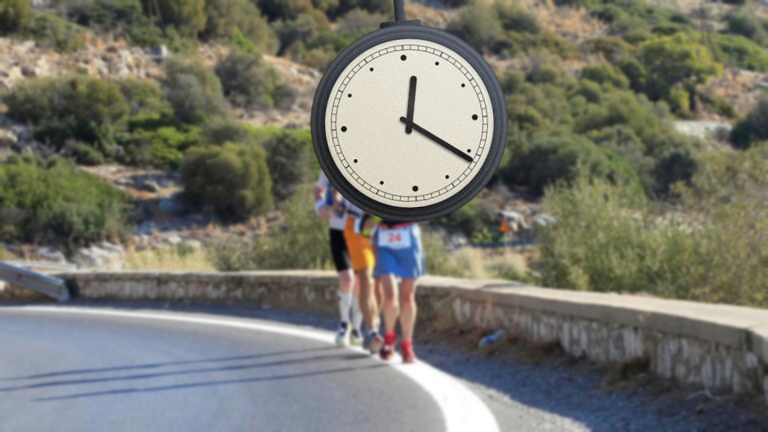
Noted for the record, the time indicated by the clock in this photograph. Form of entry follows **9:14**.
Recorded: **12:21**
